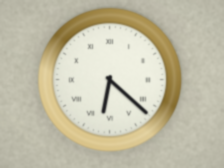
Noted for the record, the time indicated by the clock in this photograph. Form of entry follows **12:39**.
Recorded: **6:22**
